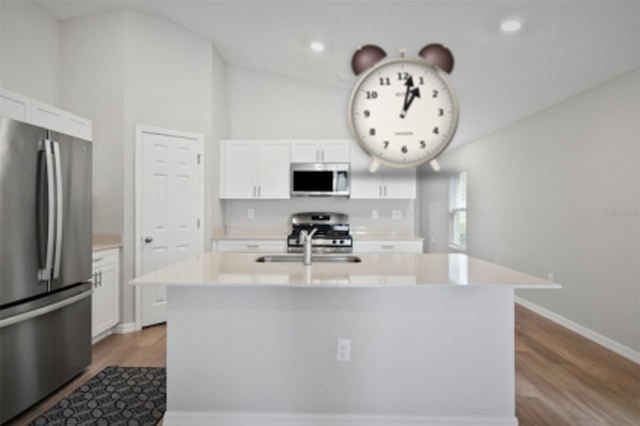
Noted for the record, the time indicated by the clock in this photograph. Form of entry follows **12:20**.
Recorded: **1:02**
